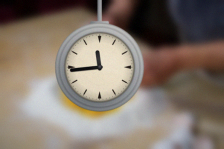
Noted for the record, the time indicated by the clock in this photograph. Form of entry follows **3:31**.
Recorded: **11:44**
